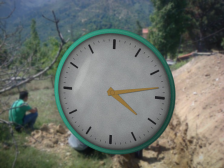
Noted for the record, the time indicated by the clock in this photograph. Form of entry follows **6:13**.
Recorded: **4:13**
